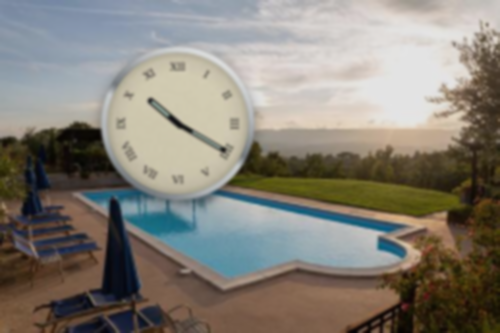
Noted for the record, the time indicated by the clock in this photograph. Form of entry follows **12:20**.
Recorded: **10:20**
